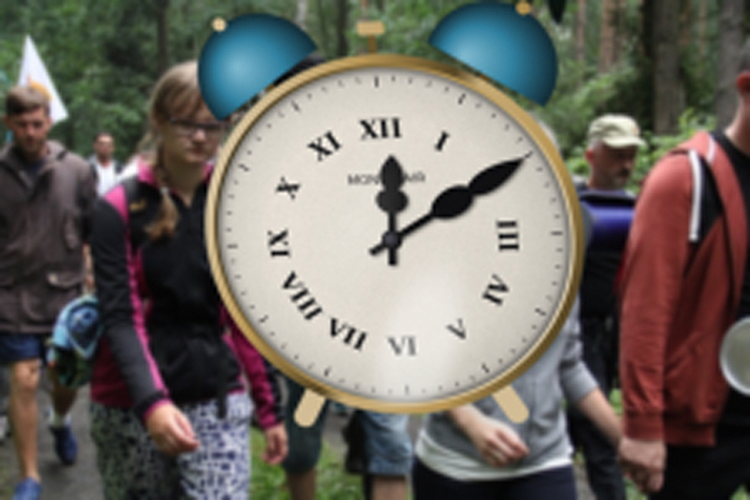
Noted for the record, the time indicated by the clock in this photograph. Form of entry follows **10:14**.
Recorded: **12:10**
